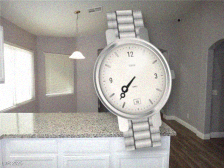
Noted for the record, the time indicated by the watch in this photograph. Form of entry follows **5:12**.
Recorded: **7:37**
